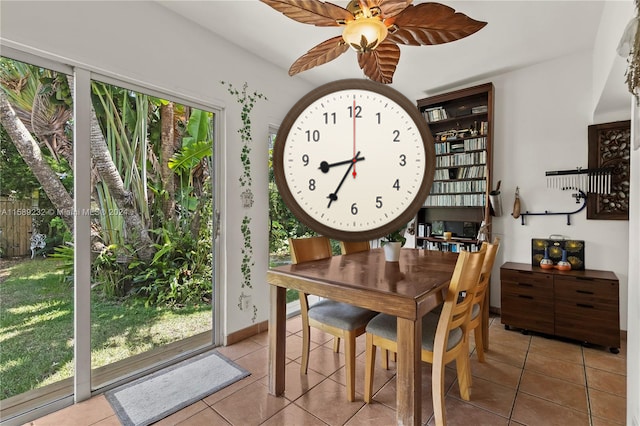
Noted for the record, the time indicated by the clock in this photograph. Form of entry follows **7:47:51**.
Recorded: **8:35:00**
